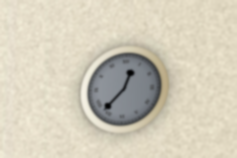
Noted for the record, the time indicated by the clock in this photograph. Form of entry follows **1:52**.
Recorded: **12:37**
